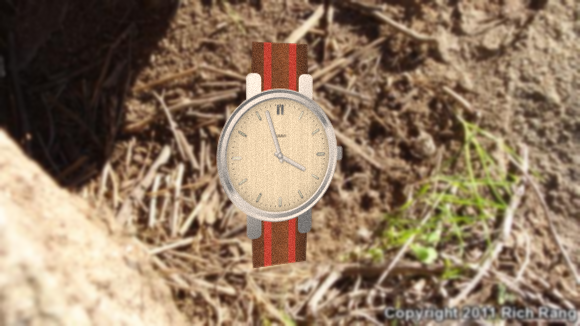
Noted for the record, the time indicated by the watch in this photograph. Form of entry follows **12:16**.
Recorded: **3:57**
